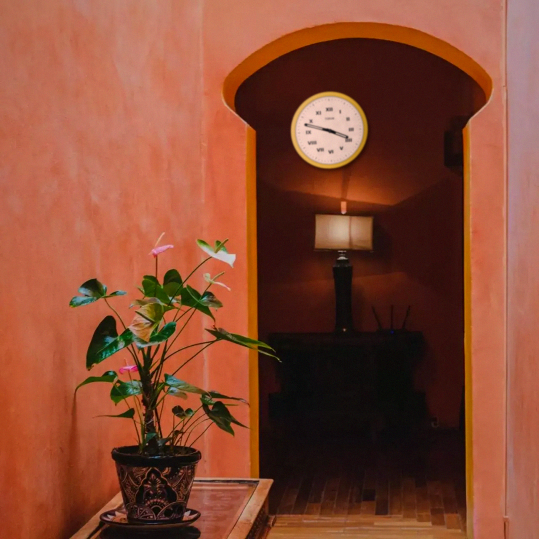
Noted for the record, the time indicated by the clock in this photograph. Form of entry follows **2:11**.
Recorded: **3:48**
